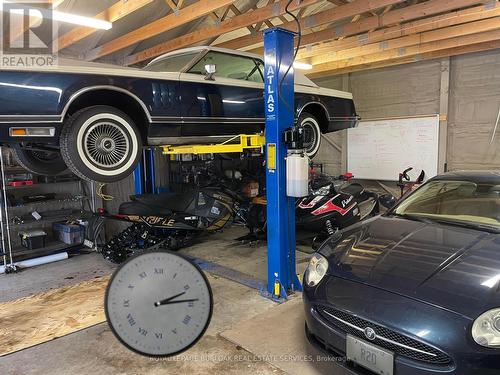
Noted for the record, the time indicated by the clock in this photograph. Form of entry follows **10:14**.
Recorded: **2:14**
